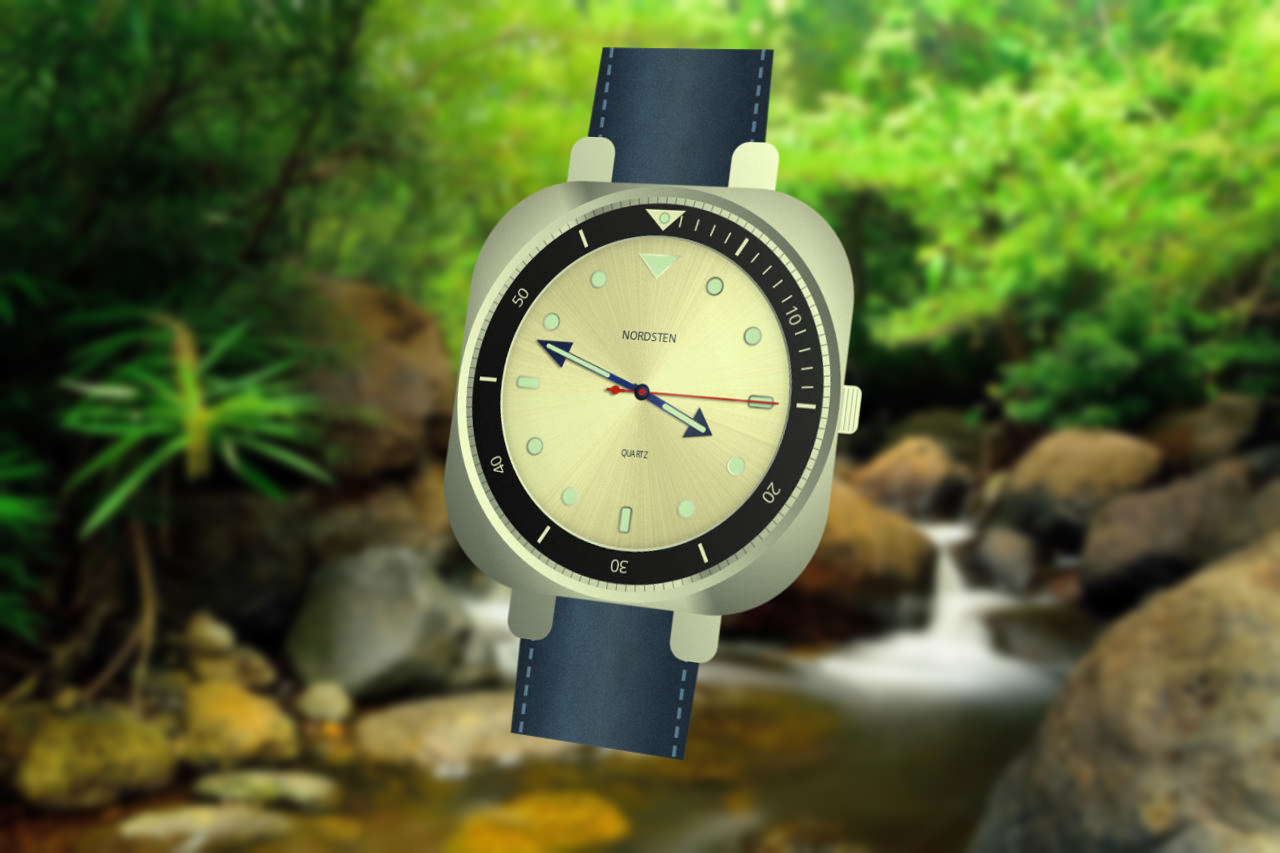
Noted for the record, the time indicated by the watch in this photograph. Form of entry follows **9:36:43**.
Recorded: **3:48:15**
